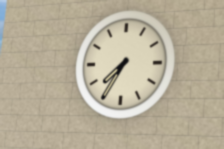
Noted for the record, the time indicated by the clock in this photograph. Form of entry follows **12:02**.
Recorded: **7:35**
